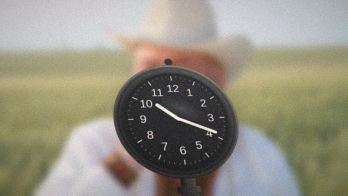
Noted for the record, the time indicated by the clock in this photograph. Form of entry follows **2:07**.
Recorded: **10:19**
